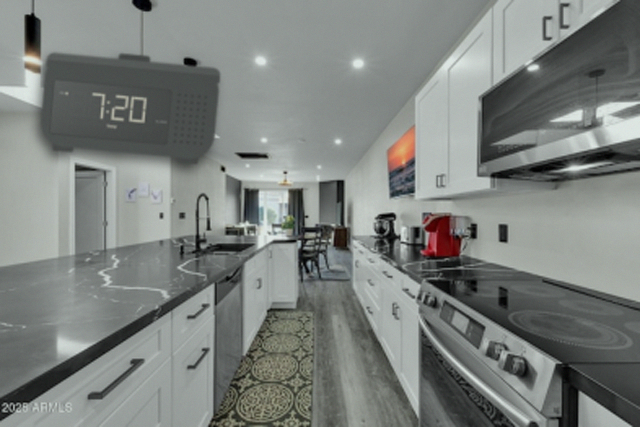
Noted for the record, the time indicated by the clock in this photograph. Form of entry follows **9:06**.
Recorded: **7:20**
